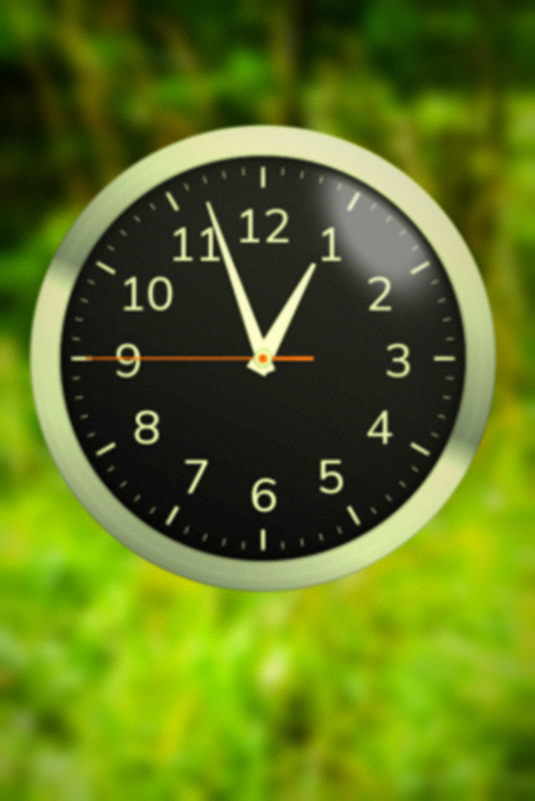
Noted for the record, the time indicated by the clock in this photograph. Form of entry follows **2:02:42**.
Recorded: **12:56:45**
